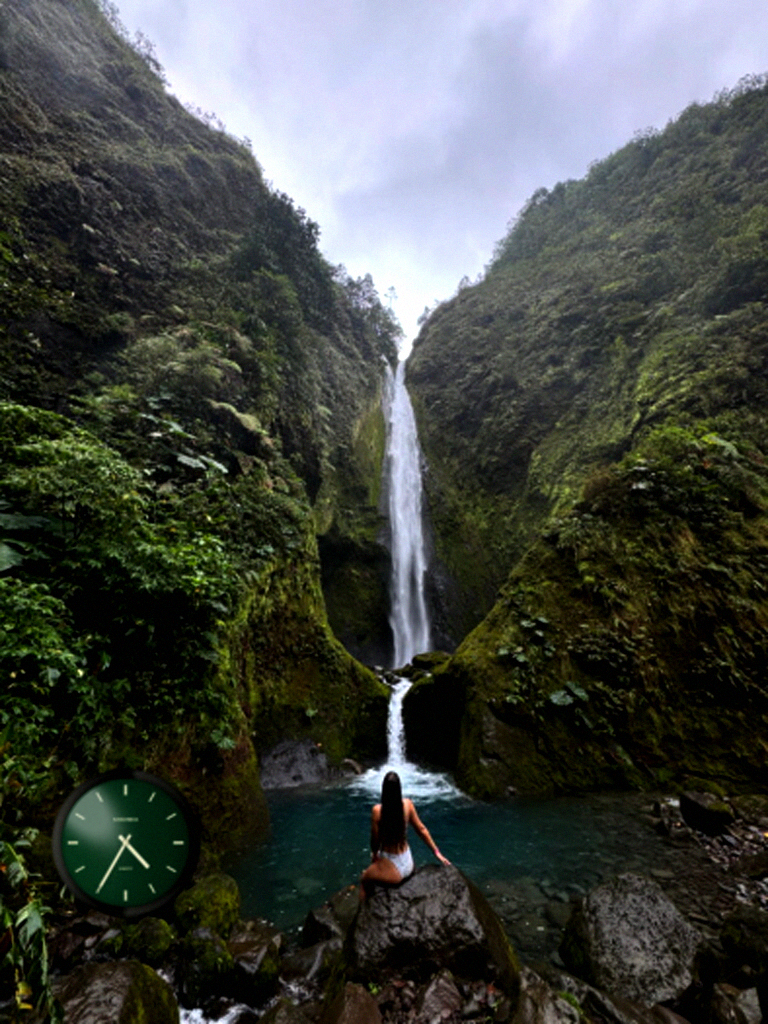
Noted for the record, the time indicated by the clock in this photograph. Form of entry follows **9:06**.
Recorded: **4:35**
